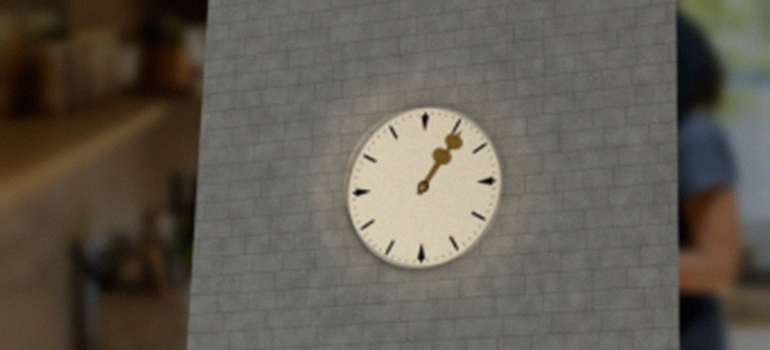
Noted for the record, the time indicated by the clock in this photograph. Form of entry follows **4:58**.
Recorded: **1:06**
